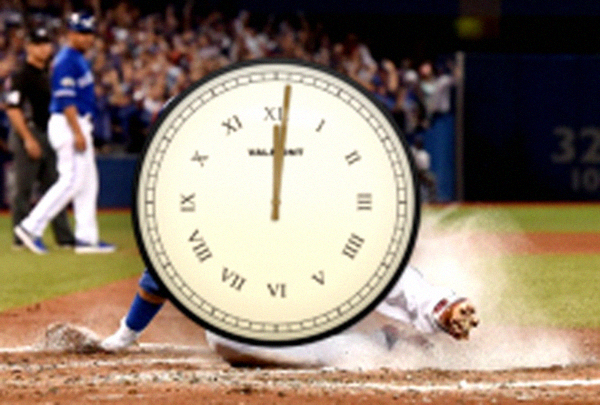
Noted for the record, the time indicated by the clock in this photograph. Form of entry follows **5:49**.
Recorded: **12:01**
